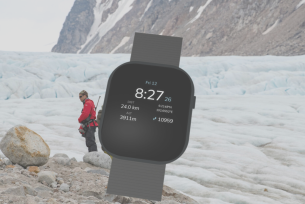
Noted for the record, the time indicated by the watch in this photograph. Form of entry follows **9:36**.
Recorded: **8:27**
